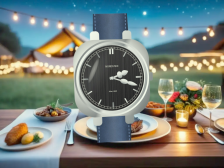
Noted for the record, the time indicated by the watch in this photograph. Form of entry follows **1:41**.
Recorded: **2:18**
